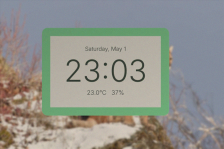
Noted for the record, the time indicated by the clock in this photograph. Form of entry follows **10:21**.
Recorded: **23:03**
